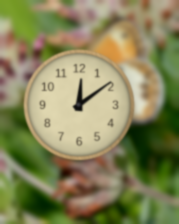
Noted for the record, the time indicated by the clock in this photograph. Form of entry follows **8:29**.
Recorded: **12:09**
